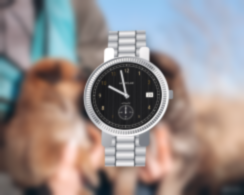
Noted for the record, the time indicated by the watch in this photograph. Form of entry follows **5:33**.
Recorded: **9:58**
